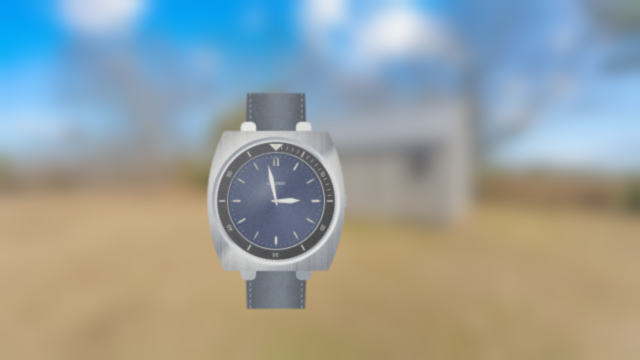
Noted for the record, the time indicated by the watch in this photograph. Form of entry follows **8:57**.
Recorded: **2:58**
